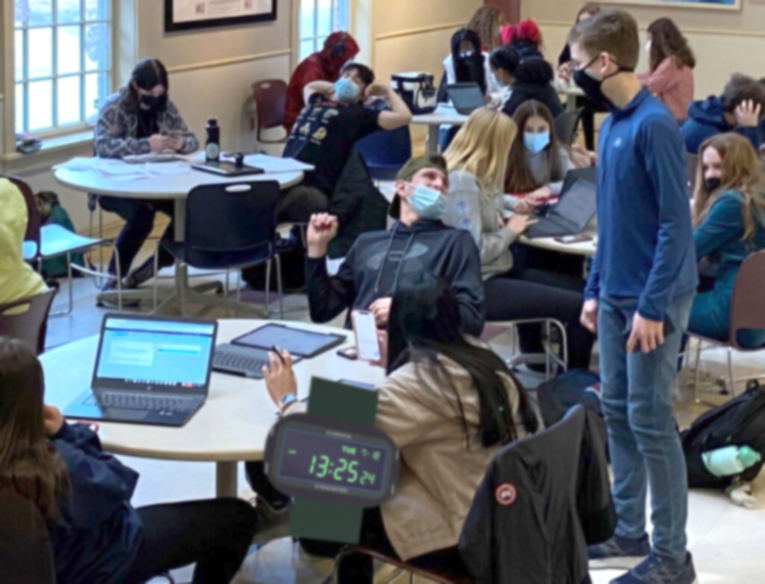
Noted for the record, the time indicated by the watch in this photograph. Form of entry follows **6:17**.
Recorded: **13:25**
